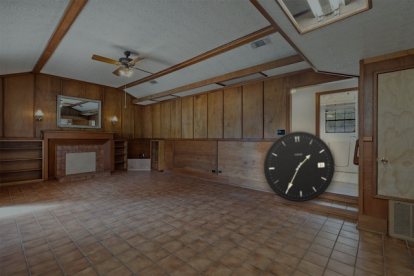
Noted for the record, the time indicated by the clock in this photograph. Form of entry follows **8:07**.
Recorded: **1:35**
